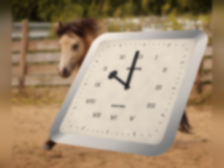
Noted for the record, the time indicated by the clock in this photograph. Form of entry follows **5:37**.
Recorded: **9:59**
